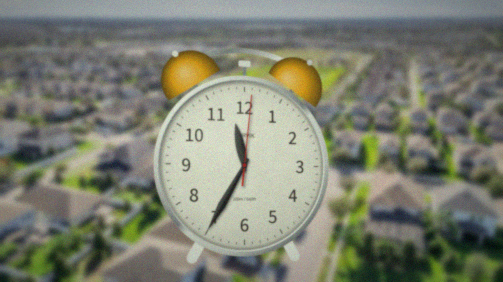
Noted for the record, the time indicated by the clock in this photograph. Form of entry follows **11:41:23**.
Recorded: **11:35:01**
